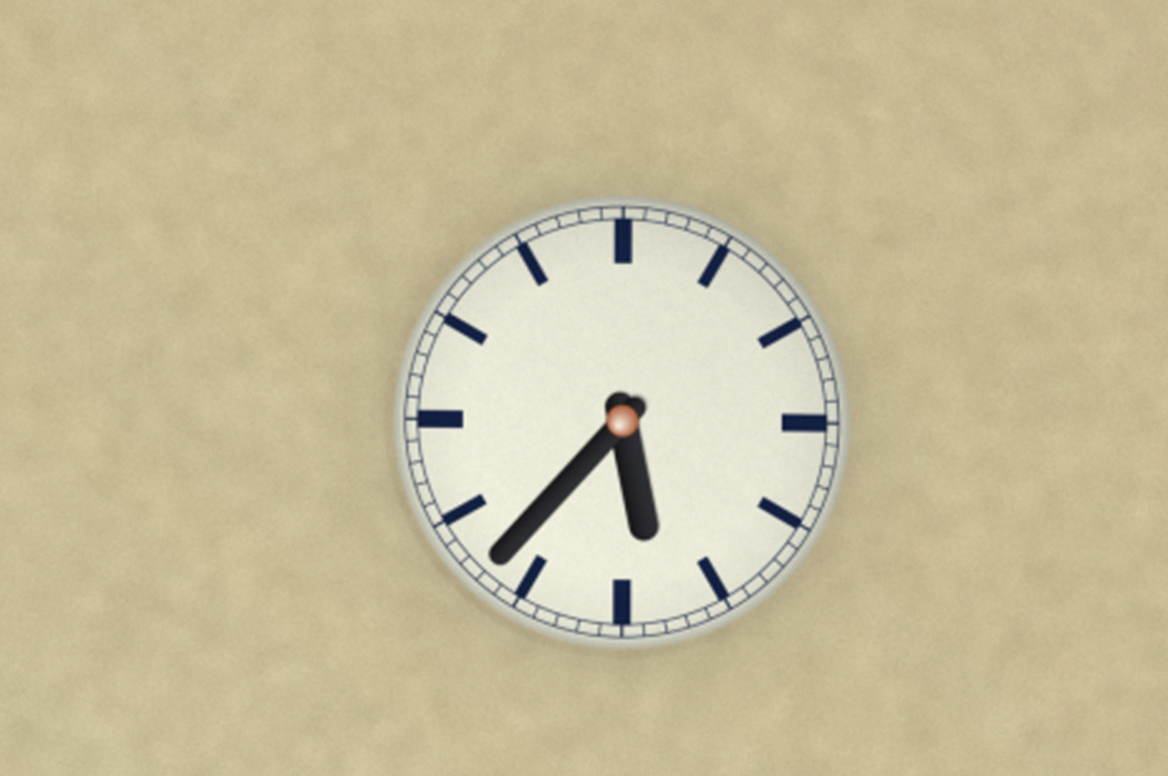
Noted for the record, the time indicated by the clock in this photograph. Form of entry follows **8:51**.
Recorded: **5:37**
